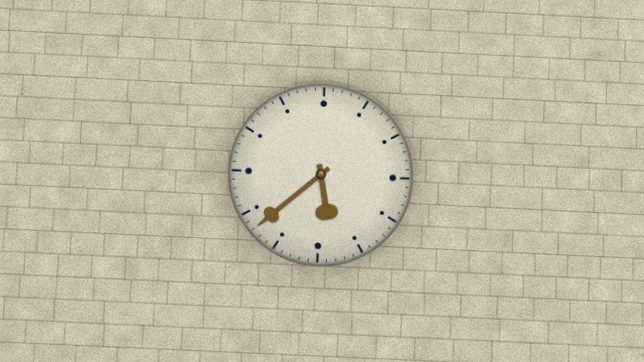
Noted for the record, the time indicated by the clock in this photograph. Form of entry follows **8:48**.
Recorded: **5:38**
